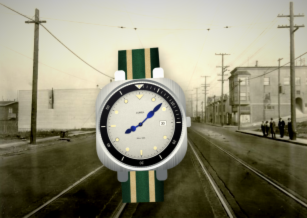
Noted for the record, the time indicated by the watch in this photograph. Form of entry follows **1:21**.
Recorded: **8:08**
